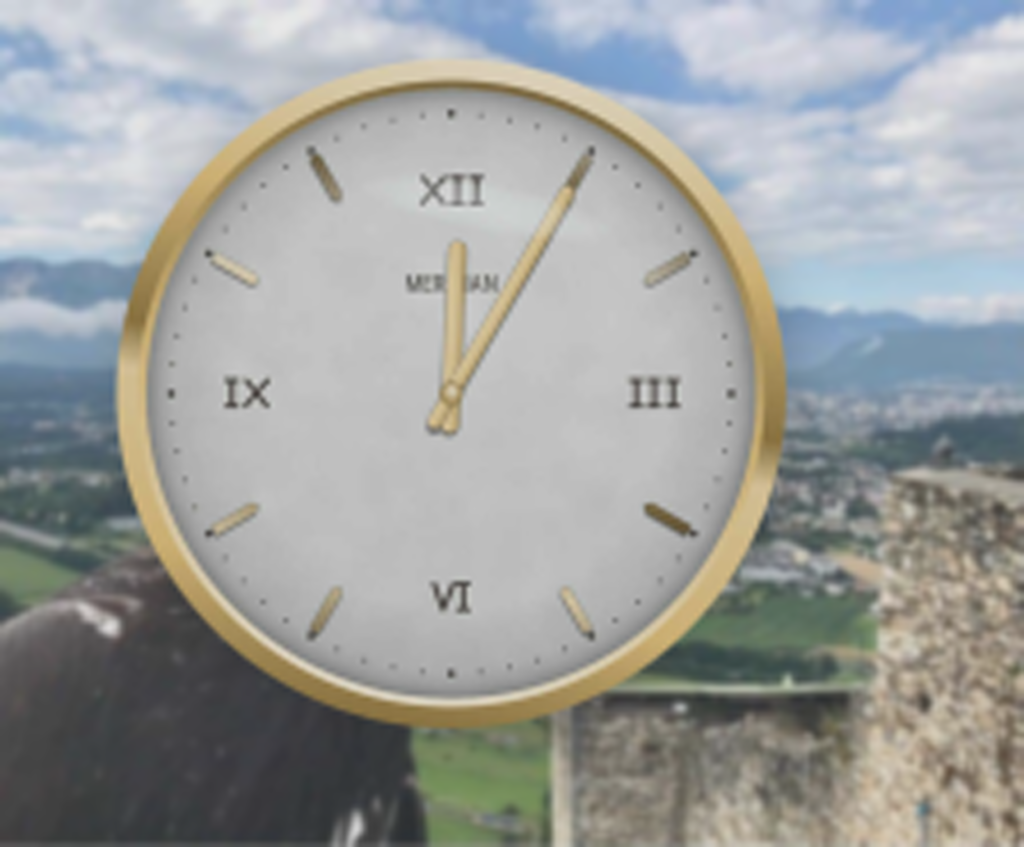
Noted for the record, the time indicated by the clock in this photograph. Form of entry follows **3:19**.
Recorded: **12:05**
